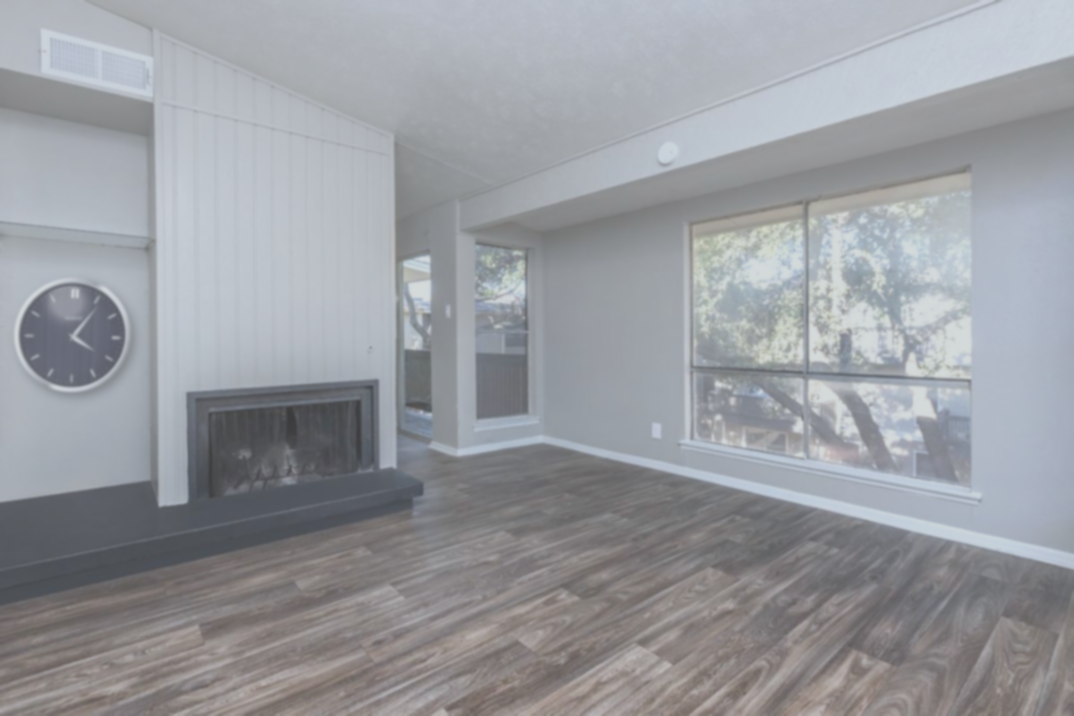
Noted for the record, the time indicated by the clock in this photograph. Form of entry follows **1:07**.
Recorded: **4:06**
